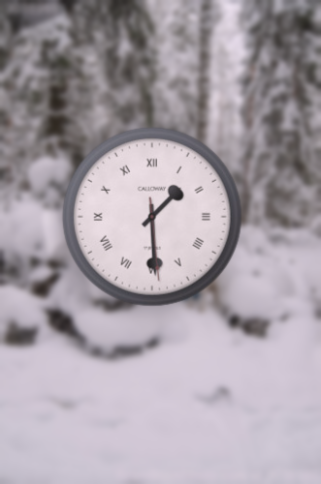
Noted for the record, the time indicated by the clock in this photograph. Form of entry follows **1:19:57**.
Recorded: **1:29:29**
